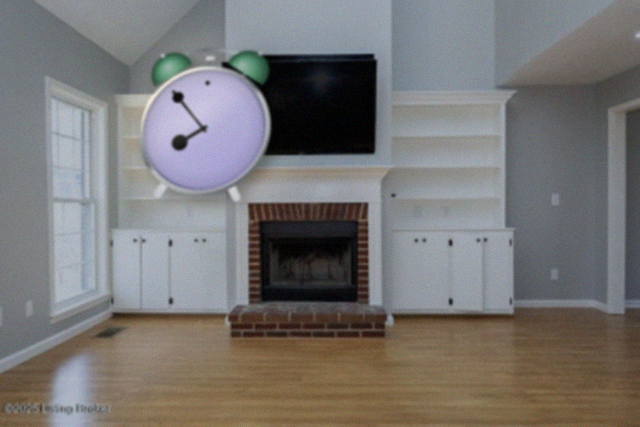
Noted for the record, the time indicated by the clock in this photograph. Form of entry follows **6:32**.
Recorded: **7:53**
